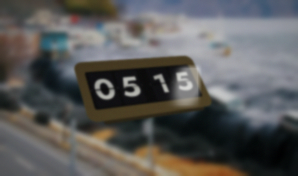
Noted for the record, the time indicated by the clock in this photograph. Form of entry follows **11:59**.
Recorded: **5:15**
